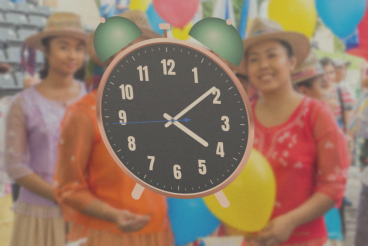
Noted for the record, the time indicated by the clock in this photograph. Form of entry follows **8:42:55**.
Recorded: **4:08:44**
